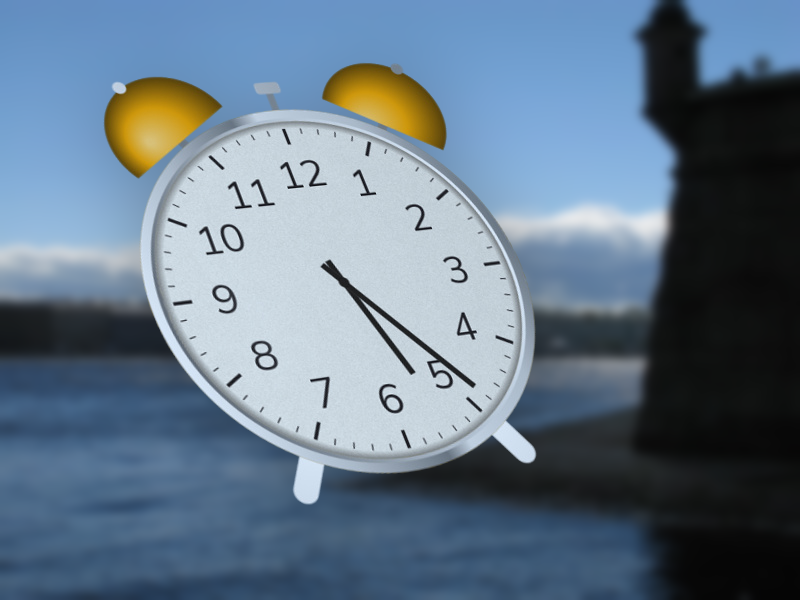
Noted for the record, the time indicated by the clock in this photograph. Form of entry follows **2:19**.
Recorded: **5:24**
